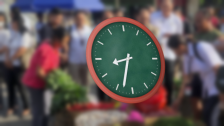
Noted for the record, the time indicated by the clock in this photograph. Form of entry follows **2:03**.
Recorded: **8:33**
